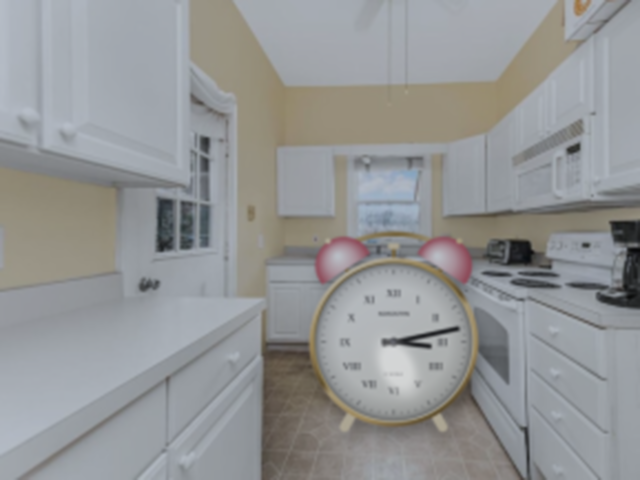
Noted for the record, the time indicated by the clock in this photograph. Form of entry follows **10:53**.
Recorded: **3:13**
